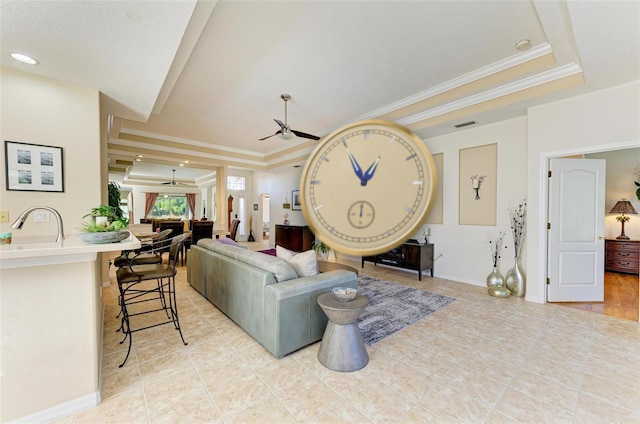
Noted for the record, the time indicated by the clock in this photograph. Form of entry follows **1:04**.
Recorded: **12:55**
